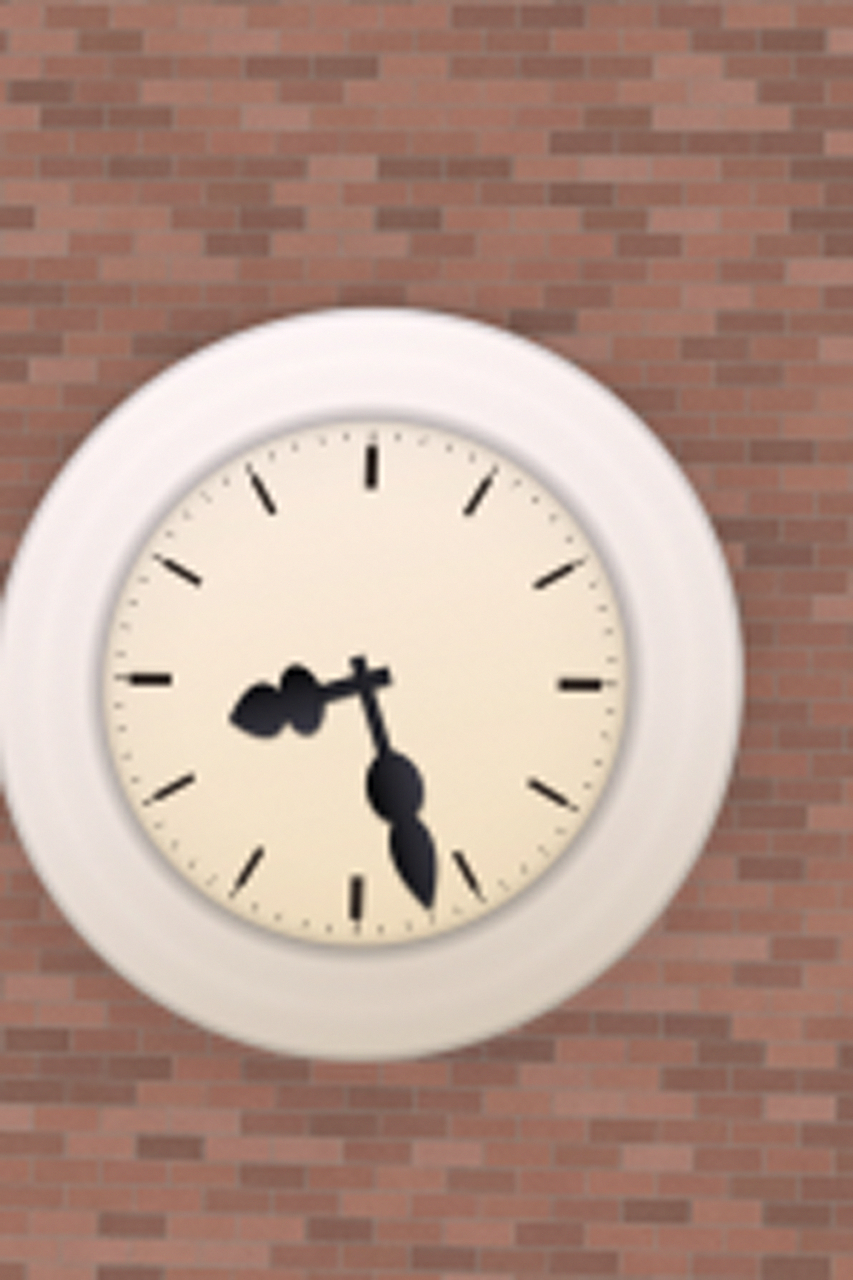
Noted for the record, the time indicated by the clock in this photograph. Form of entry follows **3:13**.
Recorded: **8:27**
